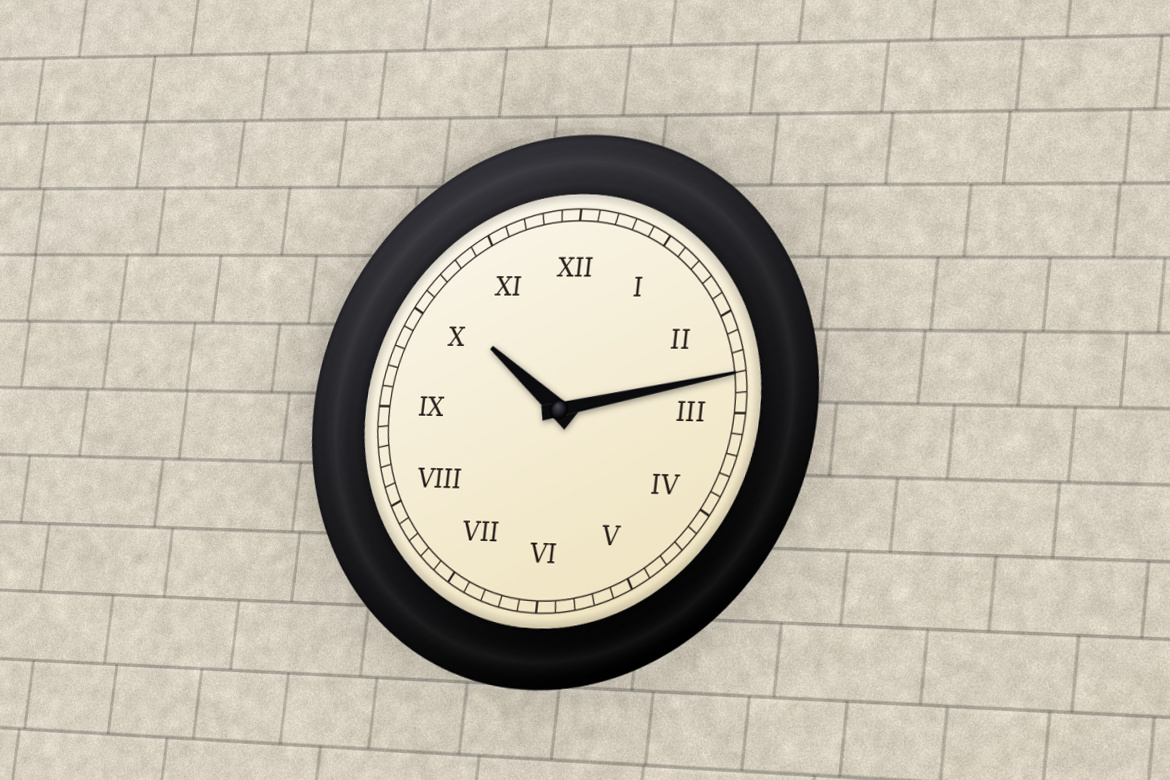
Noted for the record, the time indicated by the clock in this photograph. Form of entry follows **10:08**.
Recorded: **10:13**
